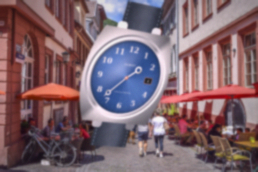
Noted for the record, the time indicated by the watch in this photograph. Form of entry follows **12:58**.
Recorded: **1:37**
